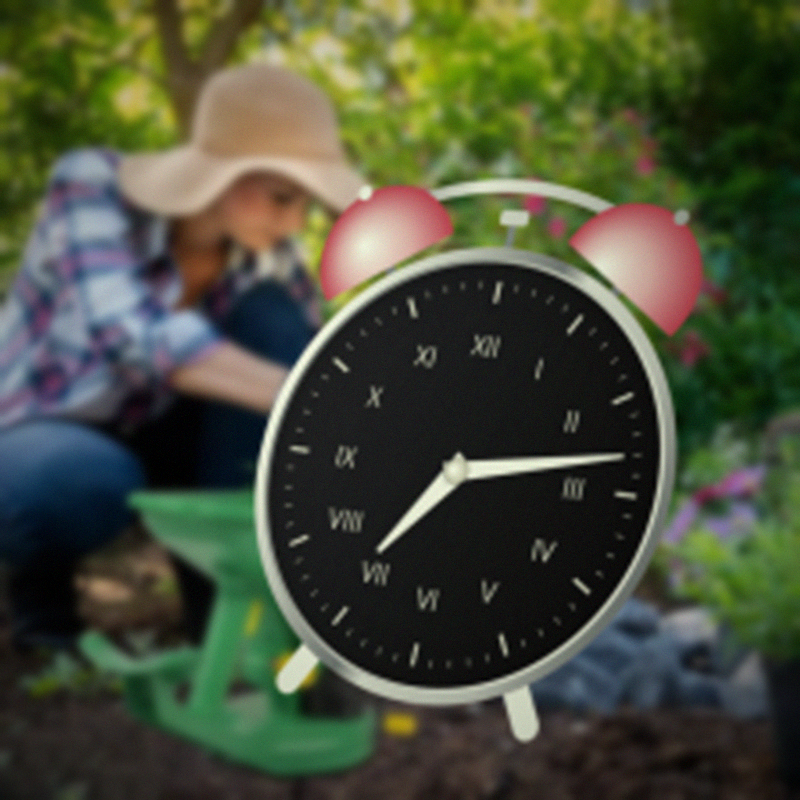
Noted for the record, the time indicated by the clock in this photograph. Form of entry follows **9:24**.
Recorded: **7:13**
